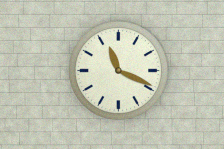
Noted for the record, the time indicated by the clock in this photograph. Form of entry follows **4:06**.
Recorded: **11:19**
